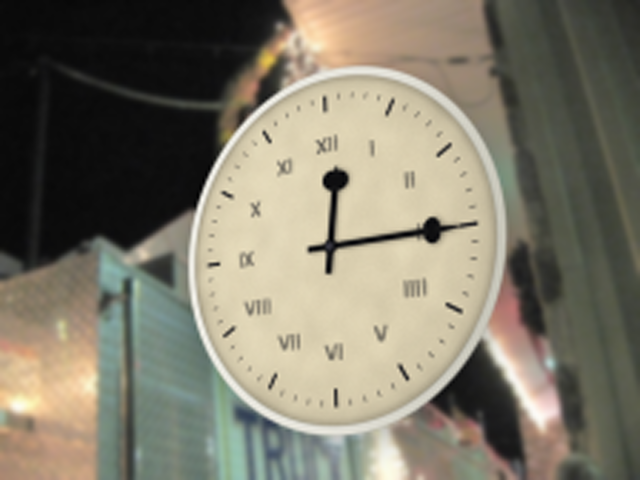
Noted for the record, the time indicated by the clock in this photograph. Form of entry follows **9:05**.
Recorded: **12:15**
